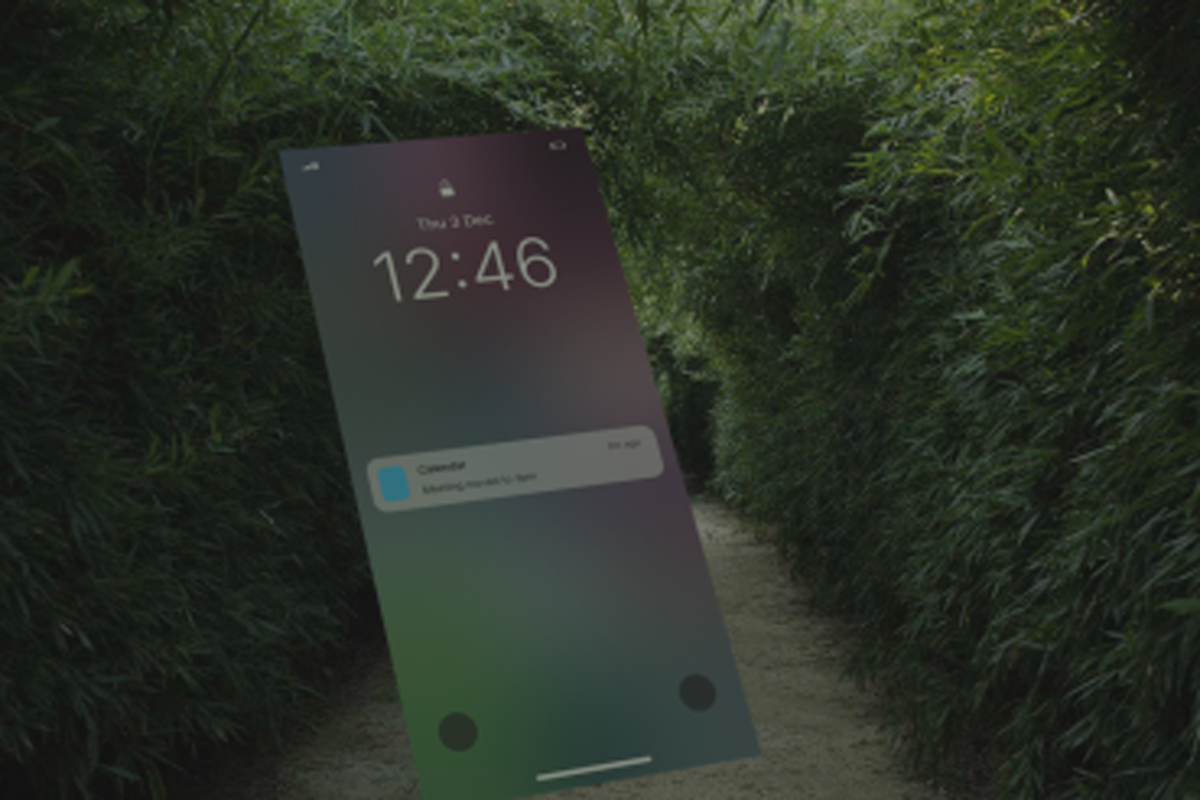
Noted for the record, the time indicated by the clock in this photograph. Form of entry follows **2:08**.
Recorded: **12:46**
